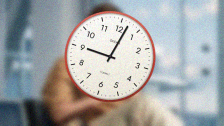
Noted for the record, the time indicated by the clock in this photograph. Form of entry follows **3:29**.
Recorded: **9:02**
